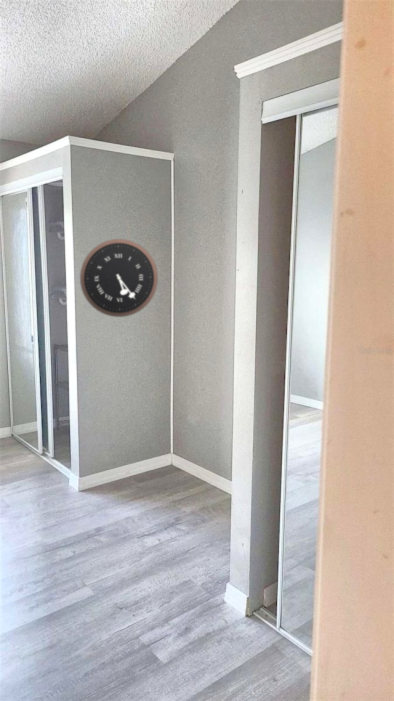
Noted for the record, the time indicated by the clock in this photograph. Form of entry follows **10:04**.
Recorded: **5:24**
